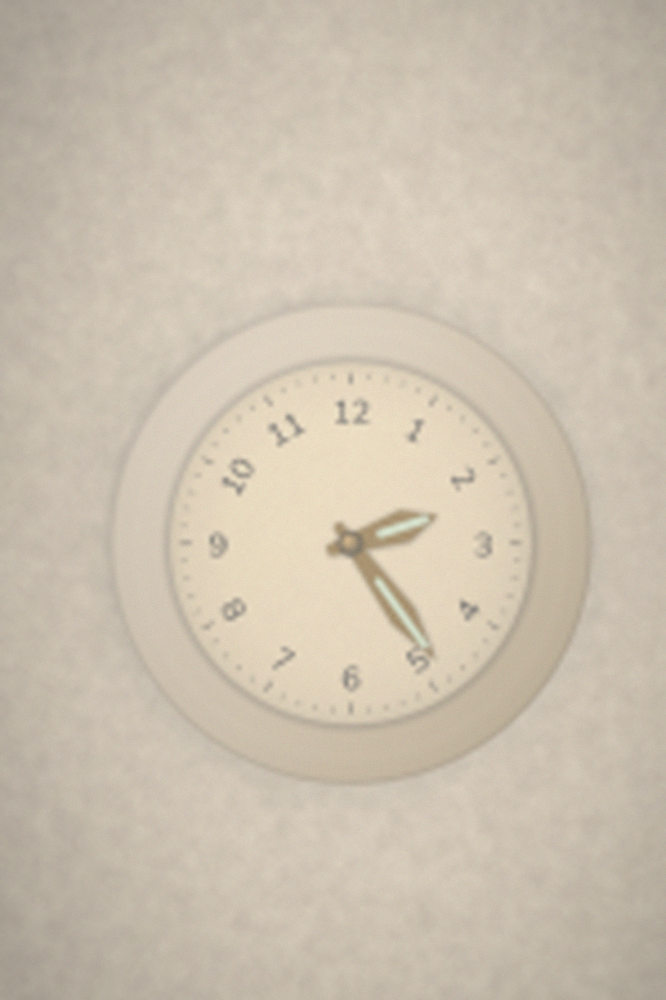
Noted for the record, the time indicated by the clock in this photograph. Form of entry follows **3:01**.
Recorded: **2:24**
